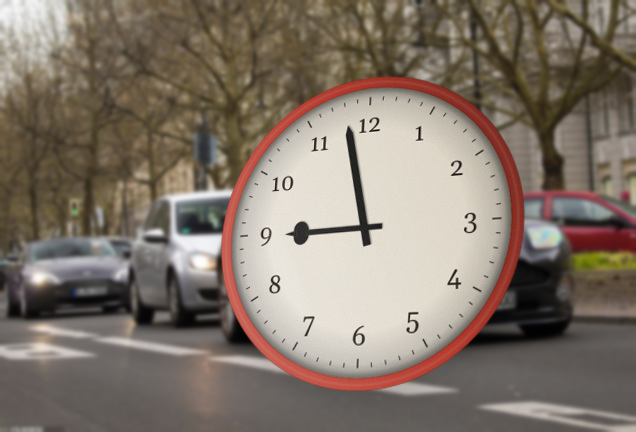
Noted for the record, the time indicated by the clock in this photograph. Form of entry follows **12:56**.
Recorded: **8:58**
